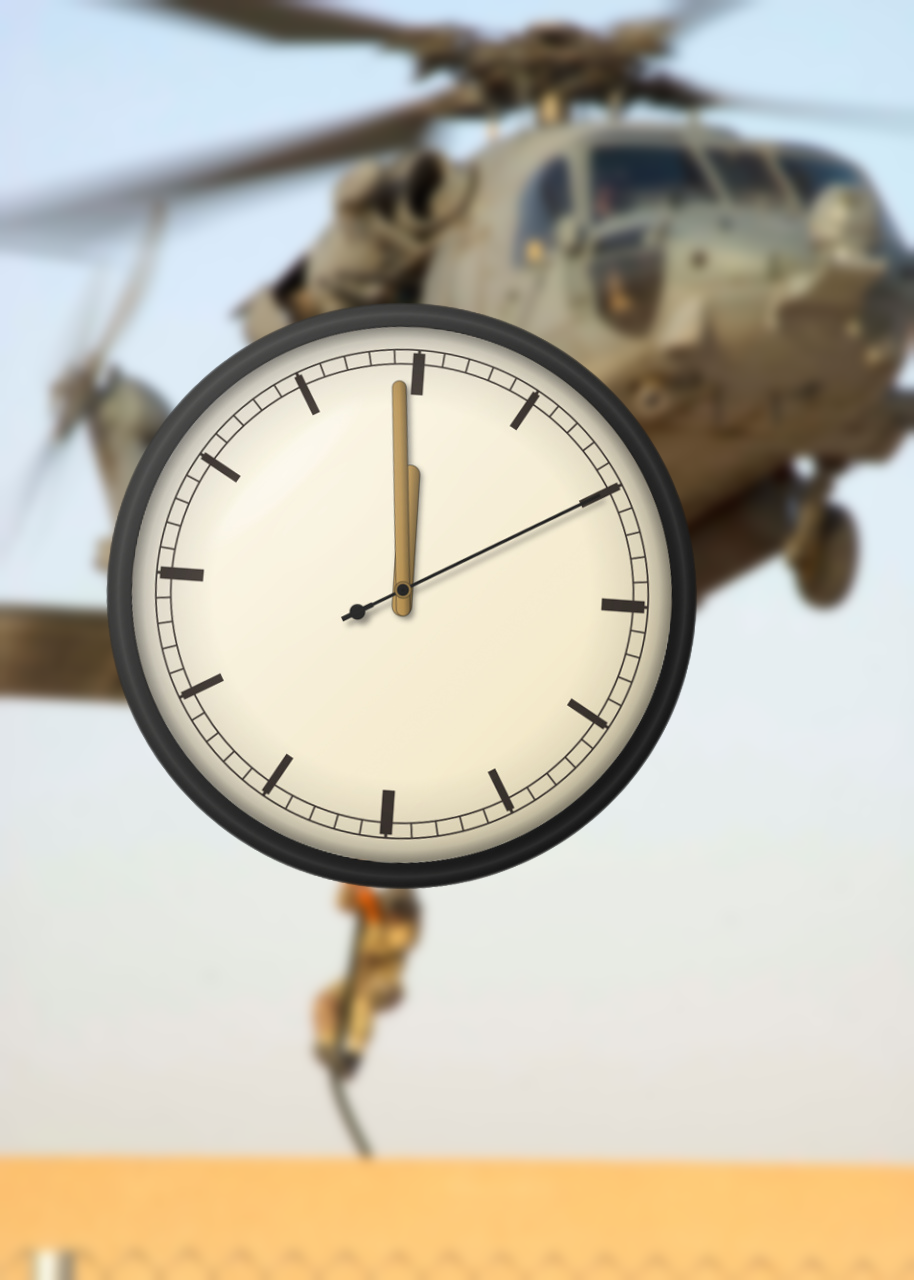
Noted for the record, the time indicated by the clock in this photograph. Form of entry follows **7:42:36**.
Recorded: **11:59:10**
